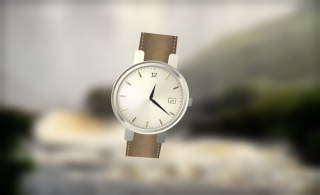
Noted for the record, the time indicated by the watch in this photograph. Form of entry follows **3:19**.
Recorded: **12:21**
